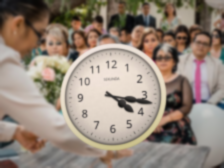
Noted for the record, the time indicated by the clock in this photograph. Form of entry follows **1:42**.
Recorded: **4:17**
